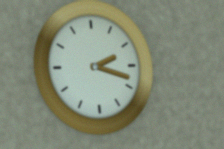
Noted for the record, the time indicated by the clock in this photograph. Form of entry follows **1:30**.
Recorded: **2:18**
